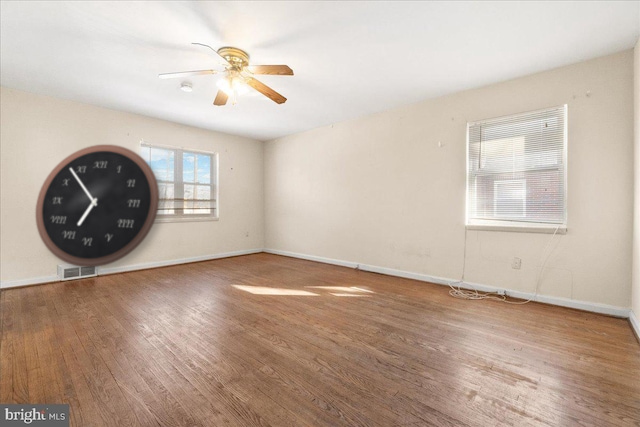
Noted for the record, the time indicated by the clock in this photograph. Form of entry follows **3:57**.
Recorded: **6:53**
